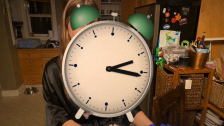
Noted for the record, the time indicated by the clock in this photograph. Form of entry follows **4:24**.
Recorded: **2:16**
